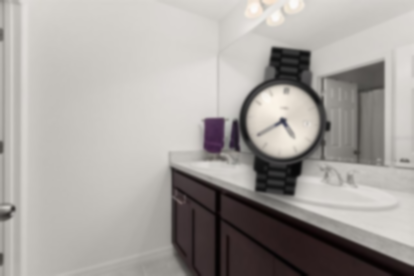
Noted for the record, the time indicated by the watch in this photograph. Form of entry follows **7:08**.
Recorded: **4:39**
